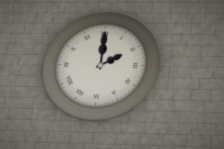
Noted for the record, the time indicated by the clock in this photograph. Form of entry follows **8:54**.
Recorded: **2:00**
